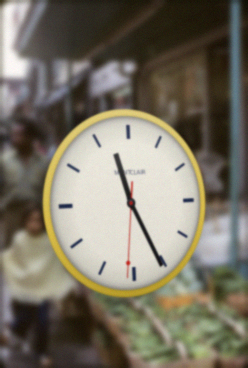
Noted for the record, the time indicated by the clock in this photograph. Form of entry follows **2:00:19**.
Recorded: **11:25:31**
